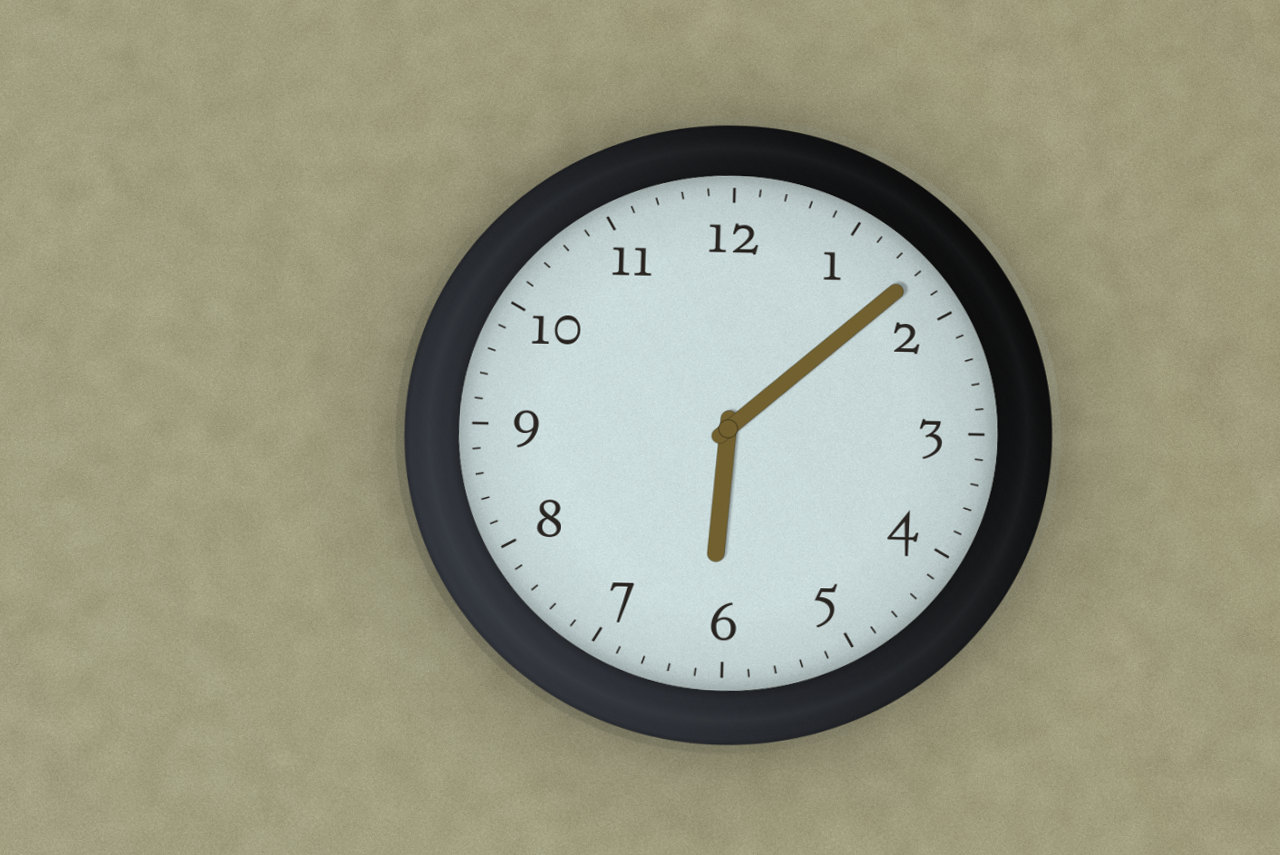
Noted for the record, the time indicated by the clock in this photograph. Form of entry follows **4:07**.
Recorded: **6:08**
